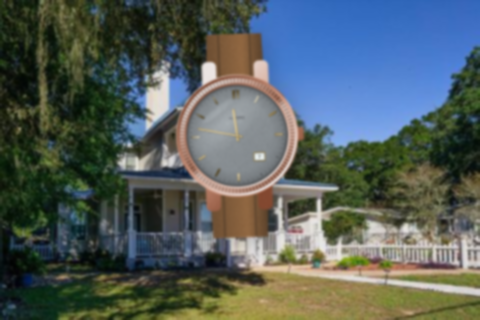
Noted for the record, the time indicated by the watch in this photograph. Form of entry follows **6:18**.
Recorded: **11:47**
